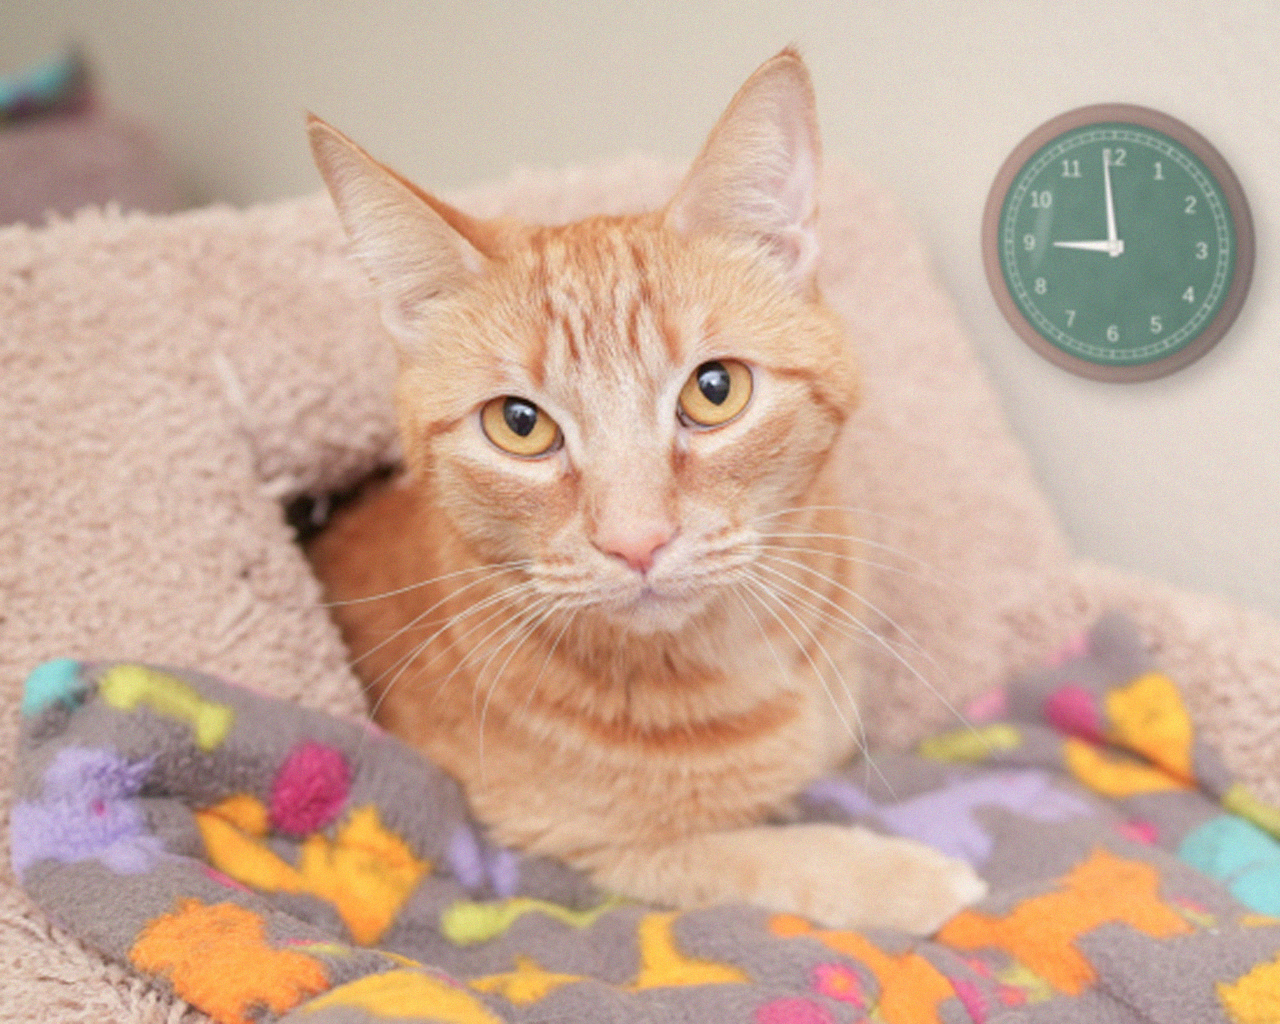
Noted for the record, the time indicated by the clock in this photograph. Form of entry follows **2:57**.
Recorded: **8:59**
